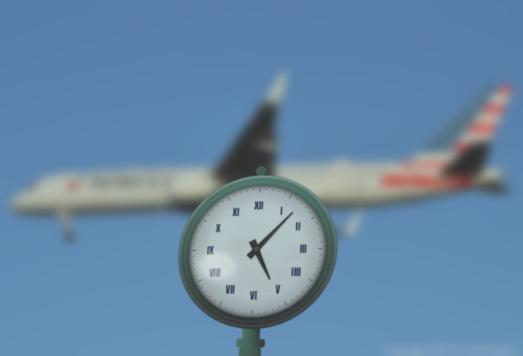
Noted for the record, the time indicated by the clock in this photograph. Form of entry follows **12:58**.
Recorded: **5:07**
